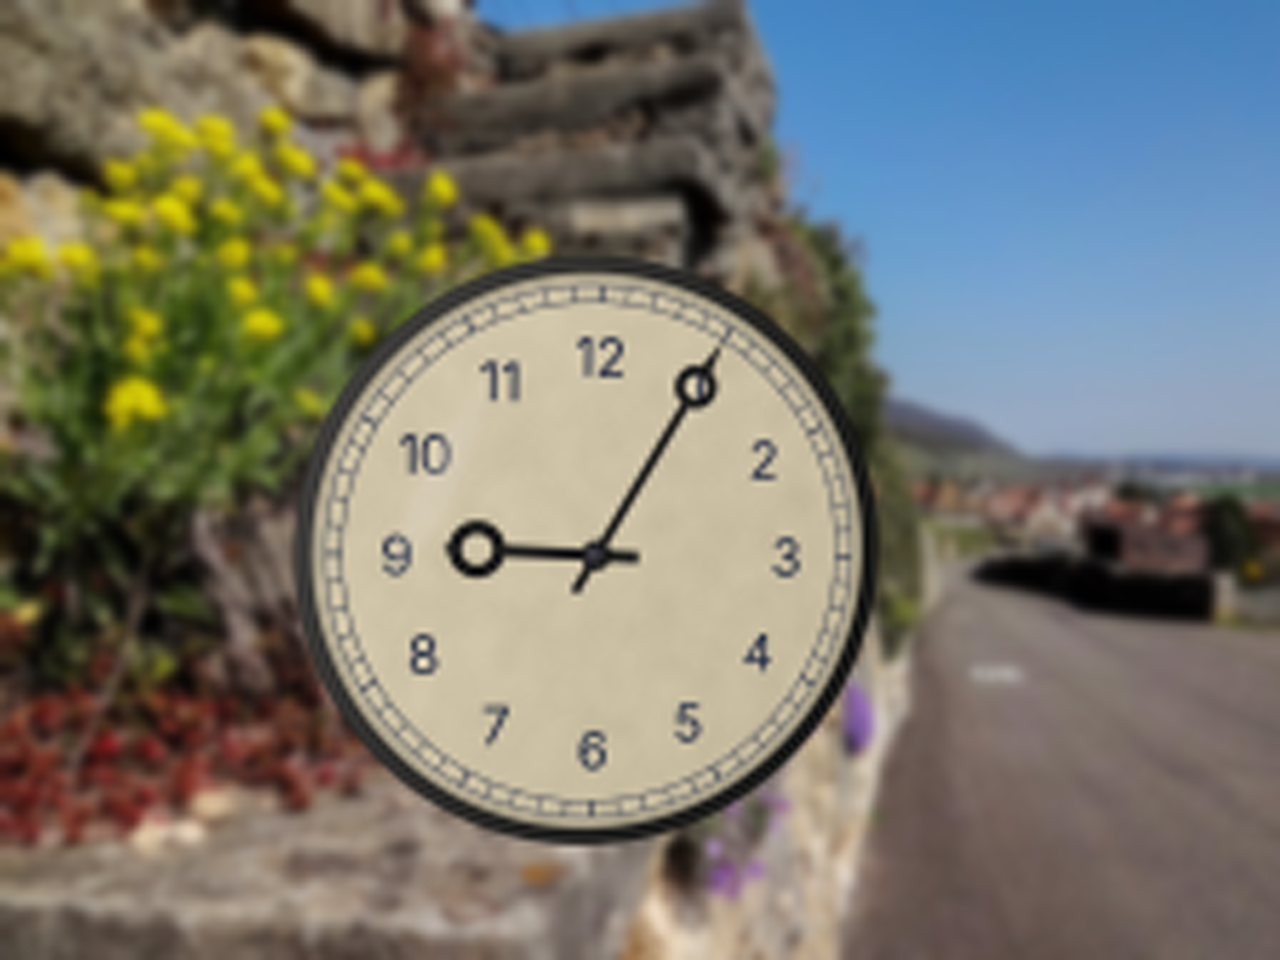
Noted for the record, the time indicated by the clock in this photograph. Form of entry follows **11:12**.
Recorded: **9:05**
